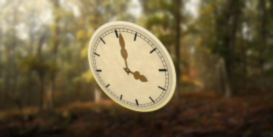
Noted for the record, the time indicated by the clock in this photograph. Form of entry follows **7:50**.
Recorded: **4:01**
